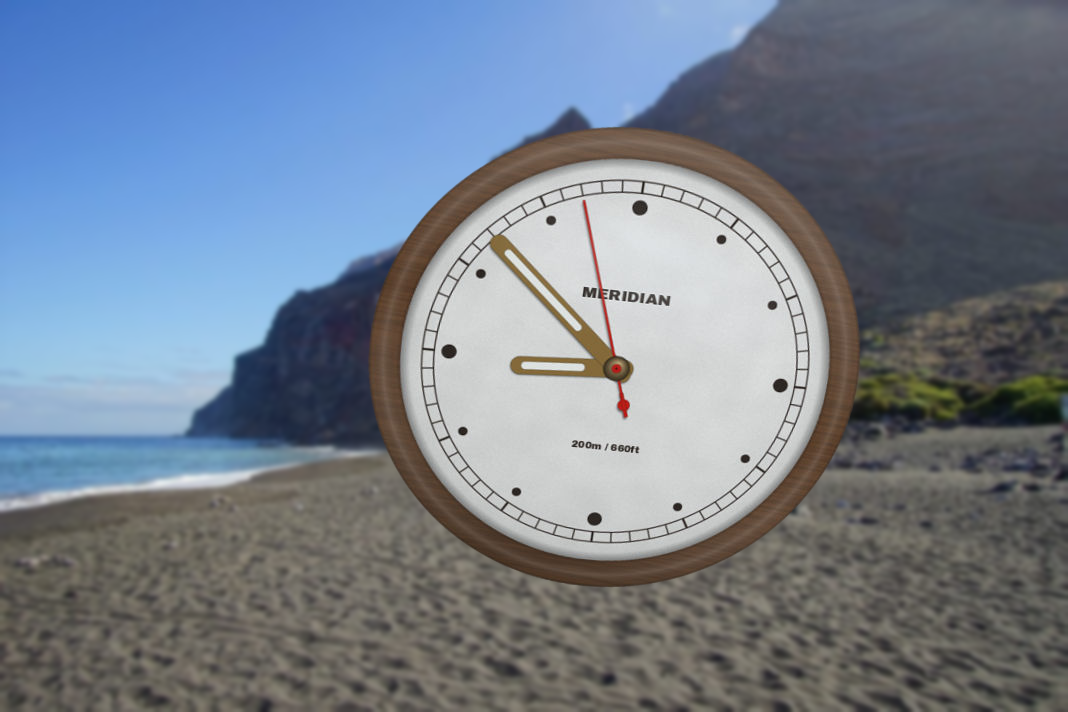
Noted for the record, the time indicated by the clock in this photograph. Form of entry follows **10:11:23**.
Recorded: **8:51:57**
